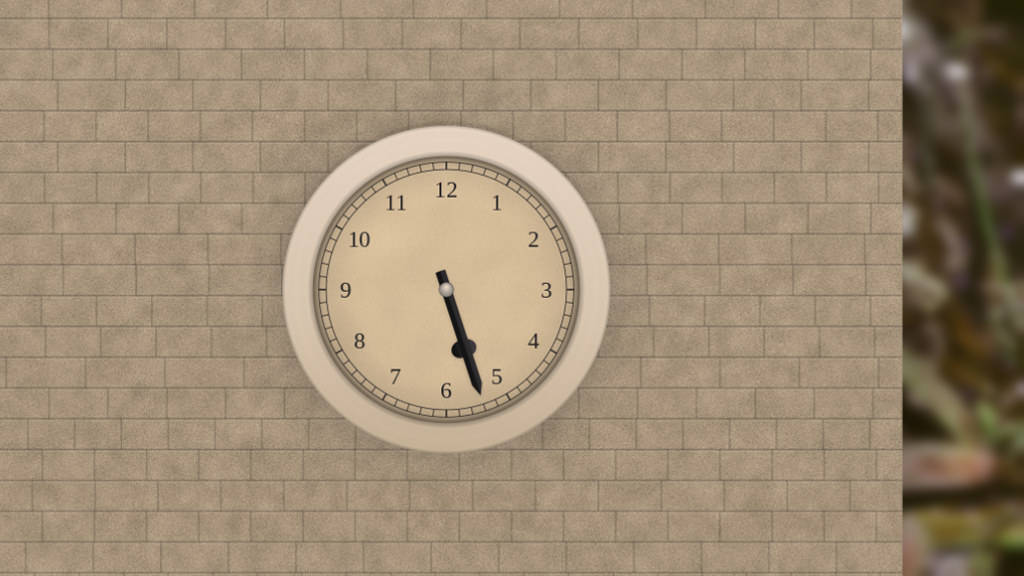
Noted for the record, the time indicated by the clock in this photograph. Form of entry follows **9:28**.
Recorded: **5:27**
